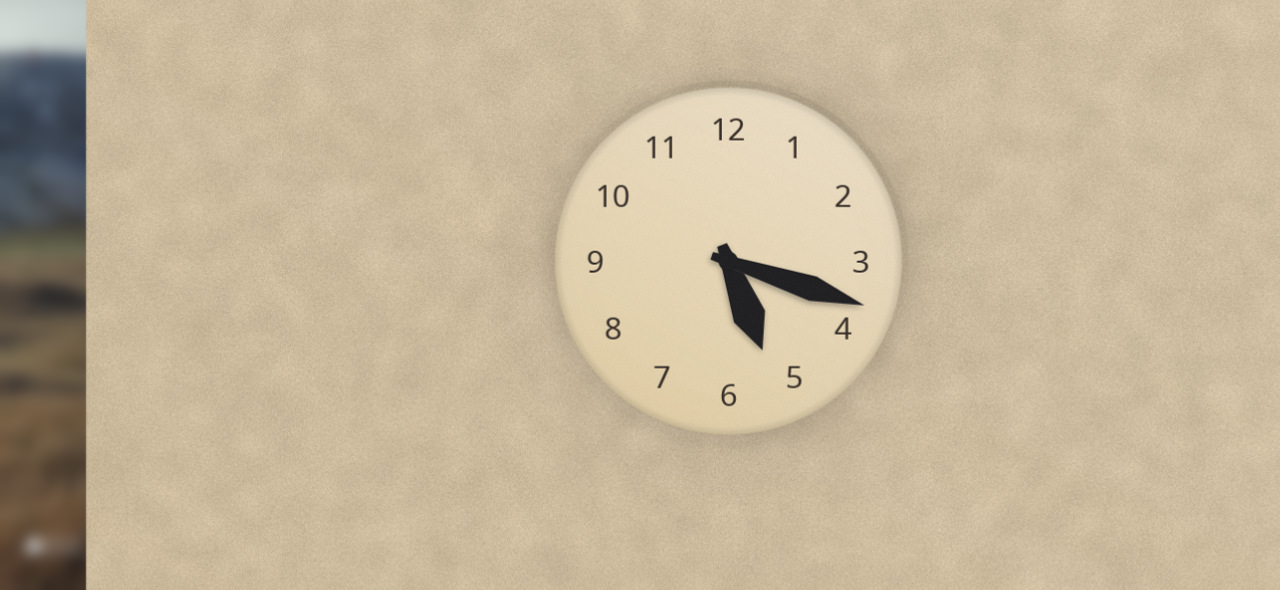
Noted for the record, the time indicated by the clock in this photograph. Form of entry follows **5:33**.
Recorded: **5:18**
